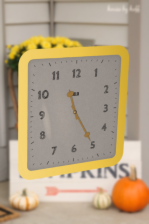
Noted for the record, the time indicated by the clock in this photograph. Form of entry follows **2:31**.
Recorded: **11:25**
